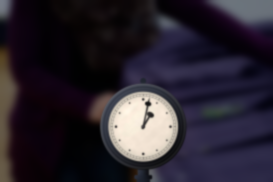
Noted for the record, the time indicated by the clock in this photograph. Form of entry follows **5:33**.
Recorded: **1:02**
